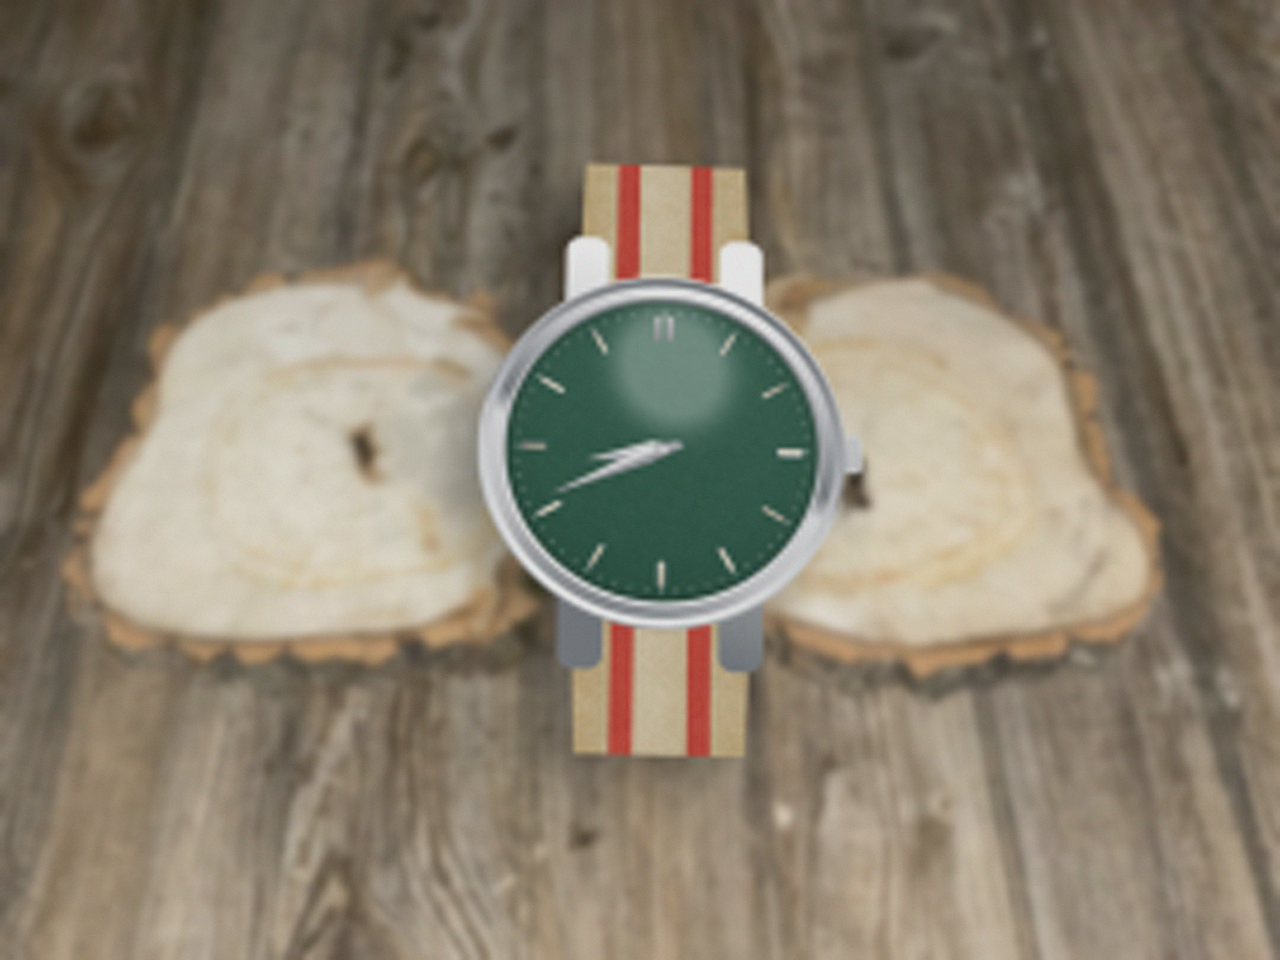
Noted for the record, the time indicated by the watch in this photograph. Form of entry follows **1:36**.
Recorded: **8:41**
